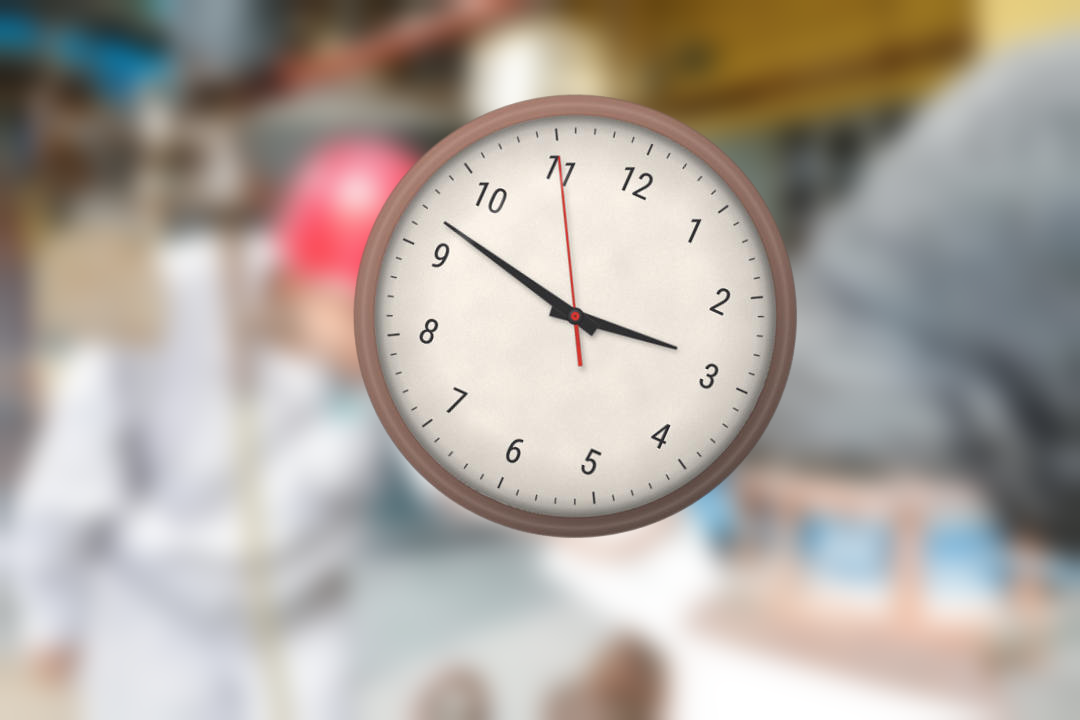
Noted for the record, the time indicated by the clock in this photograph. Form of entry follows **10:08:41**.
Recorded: **2:46:55**
